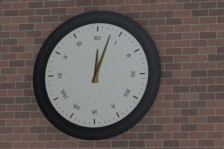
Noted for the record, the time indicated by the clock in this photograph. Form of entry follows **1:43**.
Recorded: **12:03**
